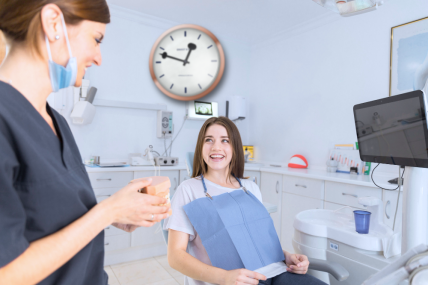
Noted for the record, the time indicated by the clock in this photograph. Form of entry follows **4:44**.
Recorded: **12:48**
